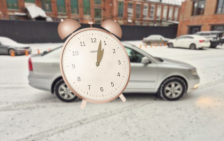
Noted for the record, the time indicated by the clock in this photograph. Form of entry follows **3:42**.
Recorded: **1:03**
